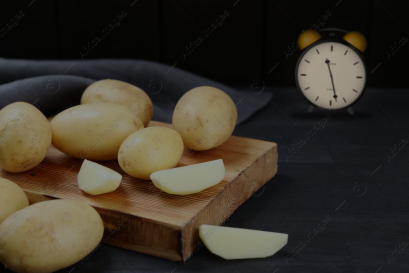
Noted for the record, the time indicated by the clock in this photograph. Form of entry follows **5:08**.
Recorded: **11:28**
